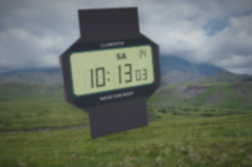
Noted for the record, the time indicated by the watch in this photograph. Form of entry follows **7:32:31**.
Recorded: **10:13:03**
